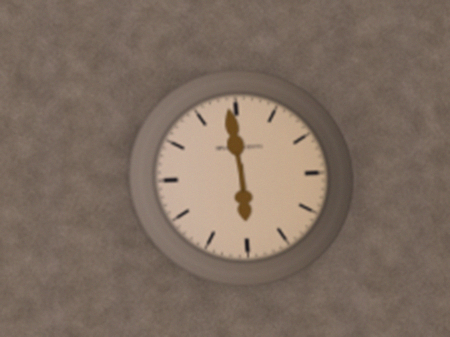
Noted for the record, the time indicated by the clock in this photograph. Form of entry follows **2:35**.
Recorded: **5:59**
